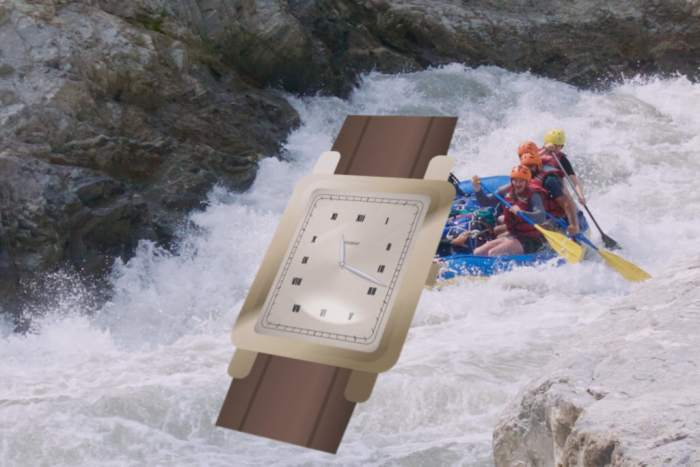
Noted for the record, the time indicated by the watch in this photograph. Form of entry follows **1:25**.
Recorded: **11:18**
